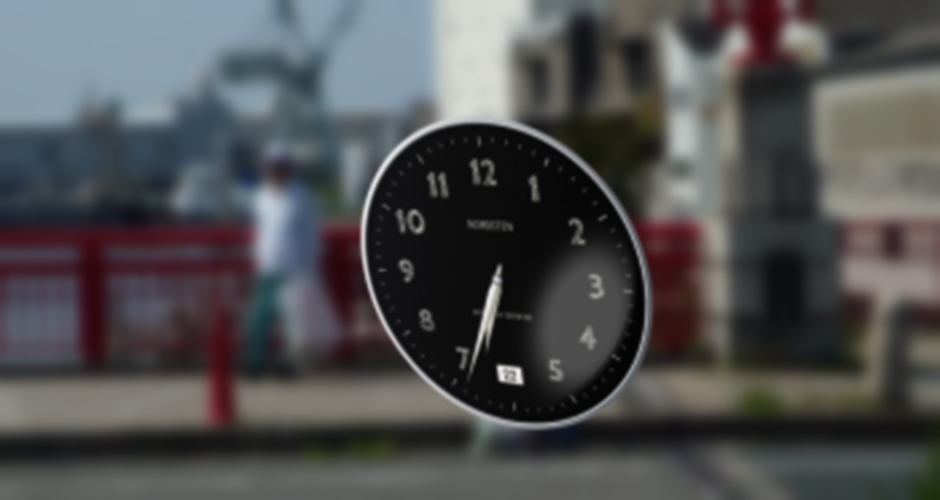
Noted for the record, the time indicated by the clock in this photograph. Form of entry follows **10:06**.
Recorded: **6:34**
